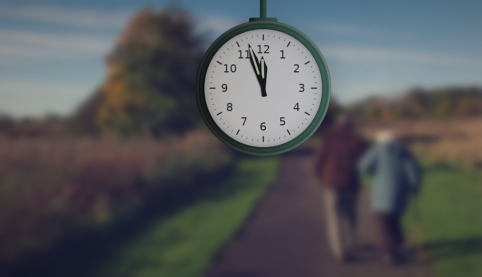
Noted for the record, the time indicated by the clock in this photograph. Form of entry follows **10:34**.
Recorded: **11:57**
